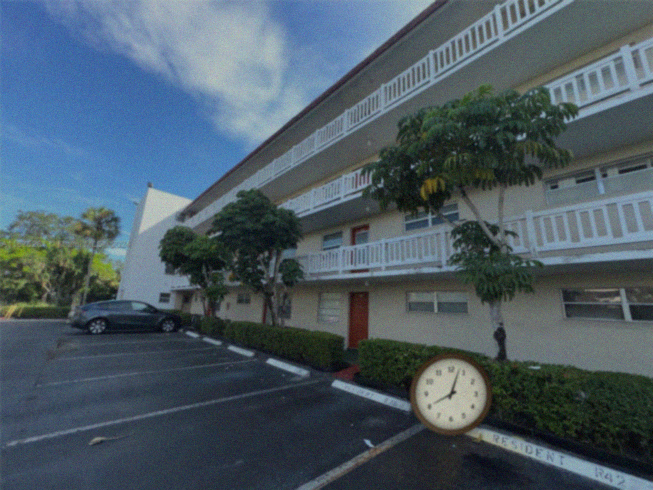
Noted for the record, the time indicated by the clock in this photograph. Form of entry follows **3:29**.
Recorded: **8:03**
